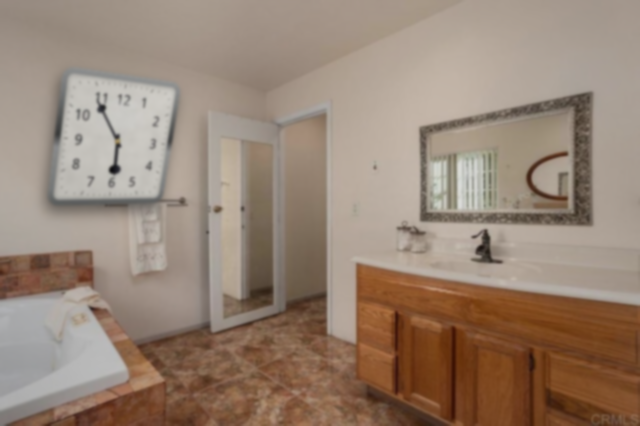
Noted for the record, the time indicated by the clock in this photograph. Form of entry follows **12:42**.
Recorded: **5:54**
